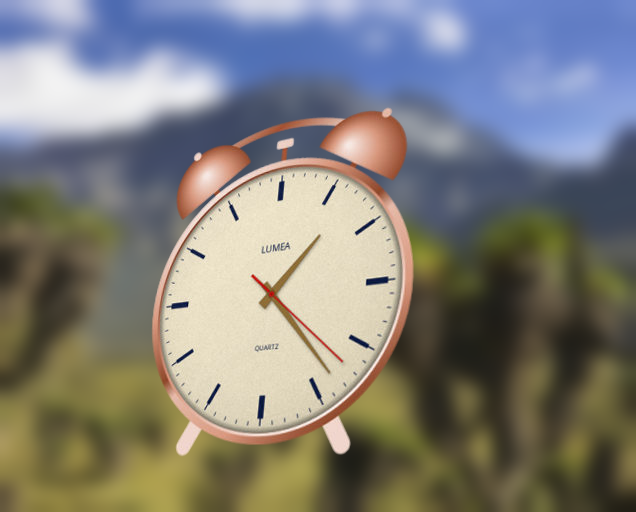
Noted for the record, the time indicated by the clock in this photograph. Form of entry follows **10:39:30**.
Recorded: **1:23:22**
